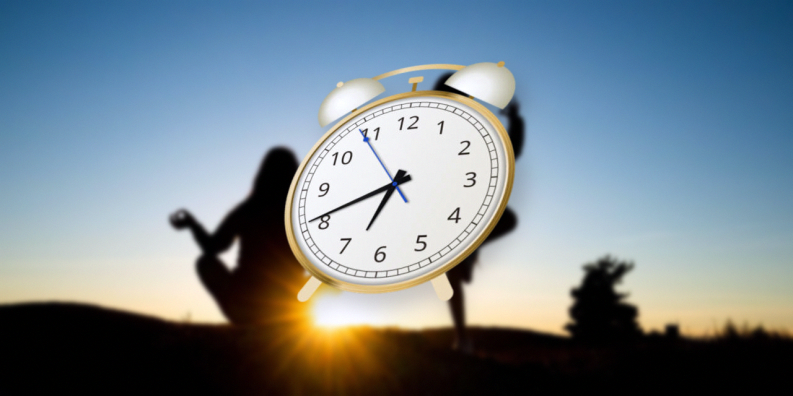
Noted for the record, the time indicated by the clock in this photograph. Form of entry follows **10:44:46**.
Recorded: **6:40:54**
